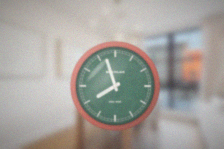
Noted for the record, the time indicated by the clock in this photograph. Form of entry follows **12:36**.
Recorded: **7:57**
